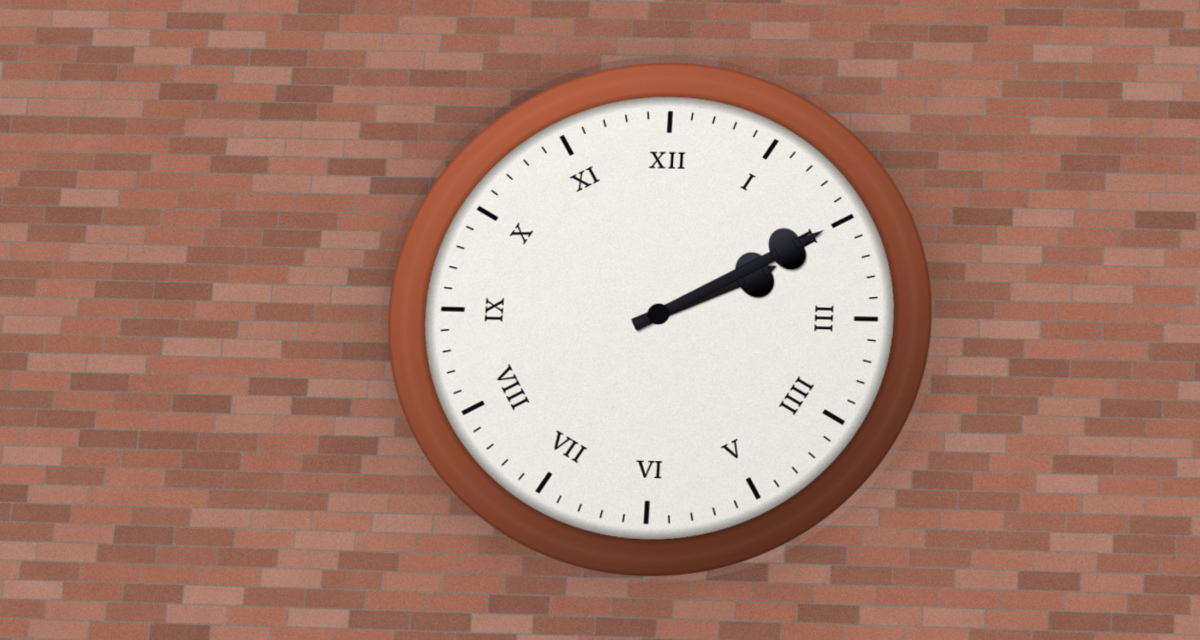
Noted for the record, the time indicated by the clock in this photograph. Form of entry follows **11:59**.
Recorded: **2:10**
